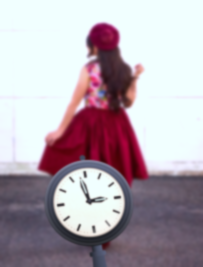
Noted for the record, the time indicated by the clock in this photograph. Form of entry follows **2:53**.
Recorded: **2:58**
